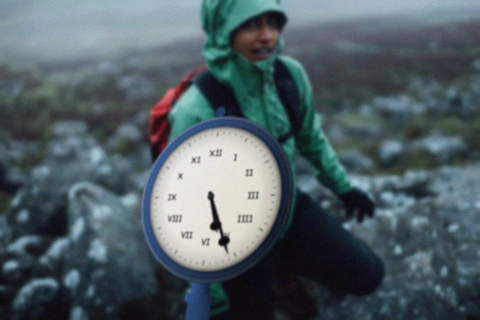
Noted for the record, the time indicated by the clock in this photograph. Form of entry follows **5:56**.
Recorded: **5:26**
